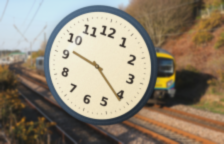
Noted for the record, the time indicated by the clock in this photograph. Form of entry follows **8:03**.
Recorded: **9:21**
